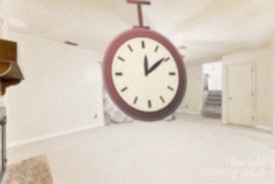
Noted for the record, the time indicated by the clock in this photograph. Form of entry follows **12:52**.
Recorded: **12:09**
